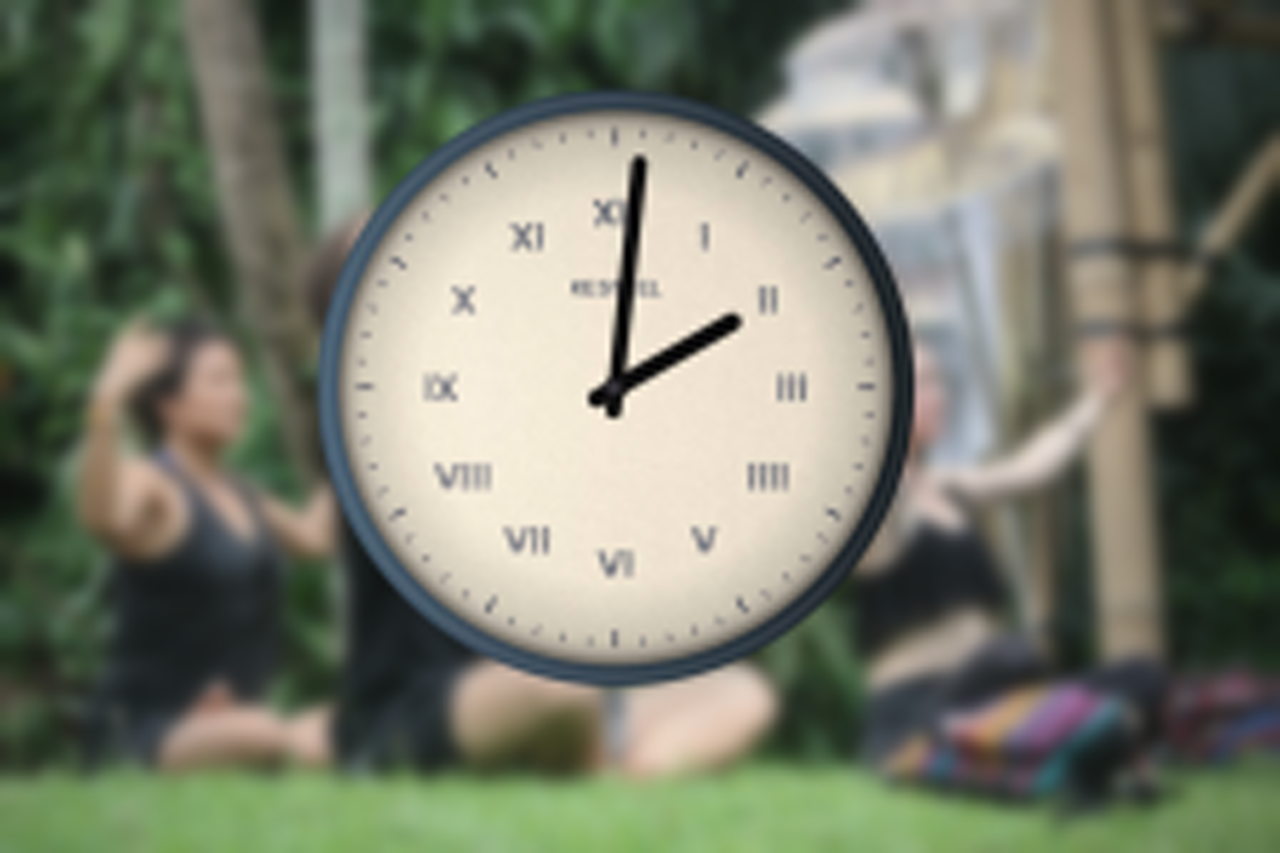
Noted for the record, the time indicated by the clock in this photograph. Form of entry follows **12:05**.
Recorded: **2:01**
